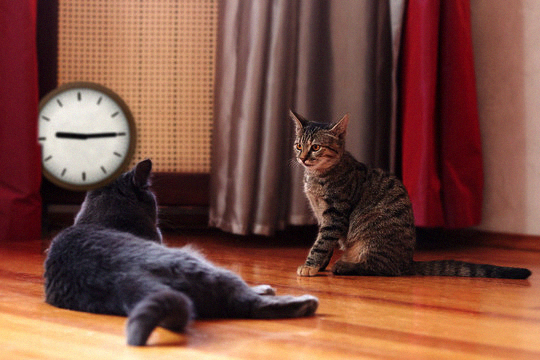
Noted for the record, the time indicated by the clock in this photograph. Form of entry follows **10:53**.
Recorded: **9:15**
